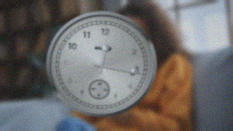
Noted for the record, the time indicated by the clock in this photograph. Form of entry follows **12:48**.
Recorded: **12:16**
